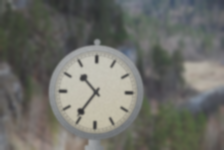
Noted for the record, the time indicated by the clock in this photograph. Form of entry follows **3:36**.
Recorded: **10:36**
